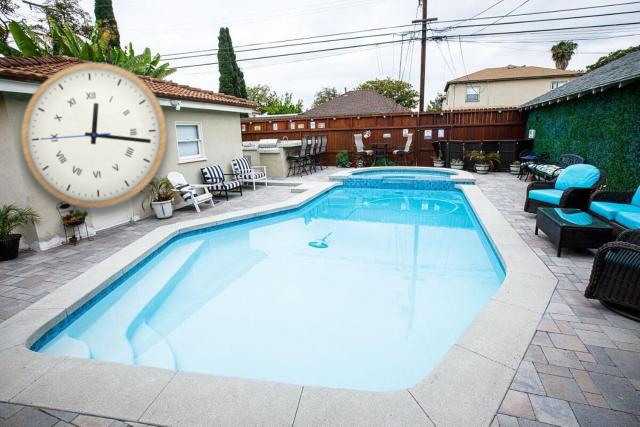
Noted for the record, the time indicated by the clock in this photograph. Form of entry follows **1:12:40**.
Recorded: **12:16:45**
